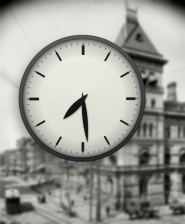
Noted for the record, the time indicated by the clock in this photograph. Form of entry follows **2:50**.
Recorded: **7:29**
